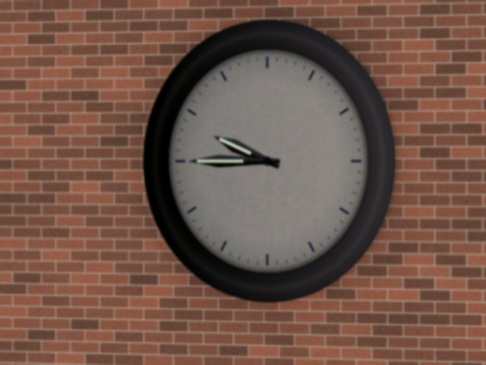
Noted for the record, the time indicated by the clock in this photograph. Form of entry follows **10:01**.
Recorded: **9:45**
